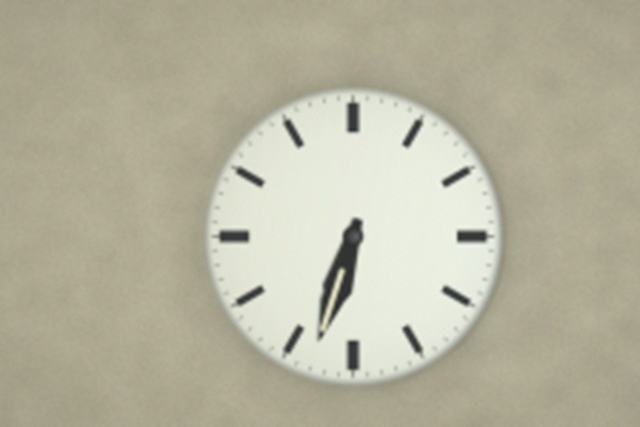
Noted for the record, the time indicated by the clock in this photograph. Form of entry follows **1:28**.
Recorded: **6:33**
